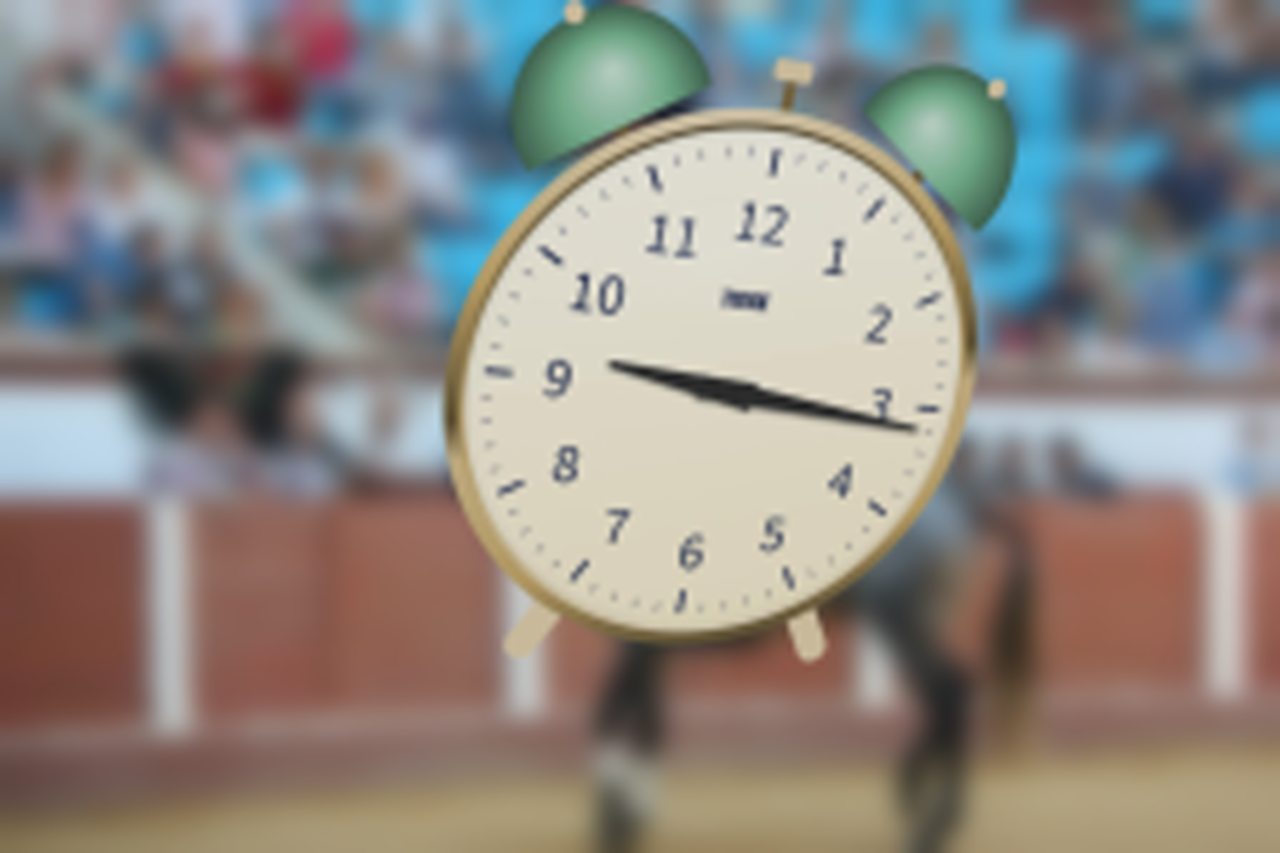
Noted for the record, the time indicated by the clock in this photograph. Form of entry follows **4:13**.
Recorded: **9:16**
